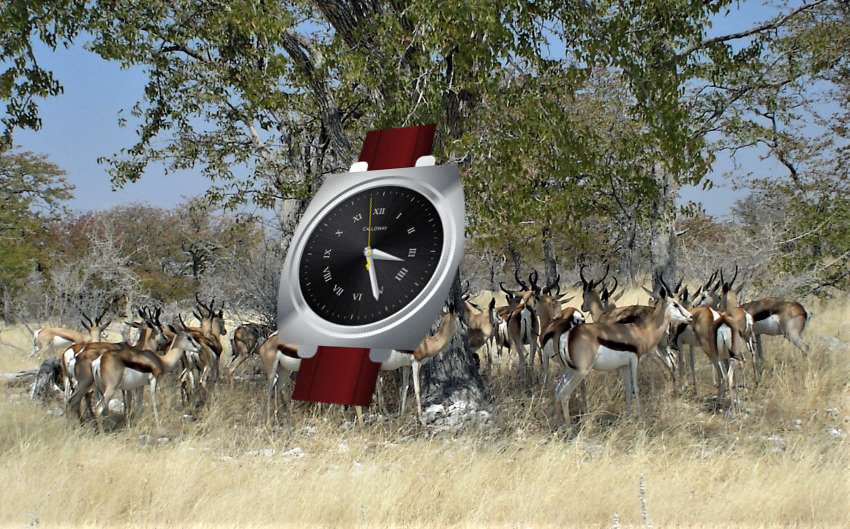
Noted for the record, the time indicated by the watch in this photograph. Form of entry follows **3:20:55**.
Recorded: **3:25:58**
